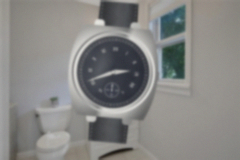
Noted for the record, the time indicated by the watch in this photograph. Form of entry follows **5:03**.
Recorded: **2:41**
